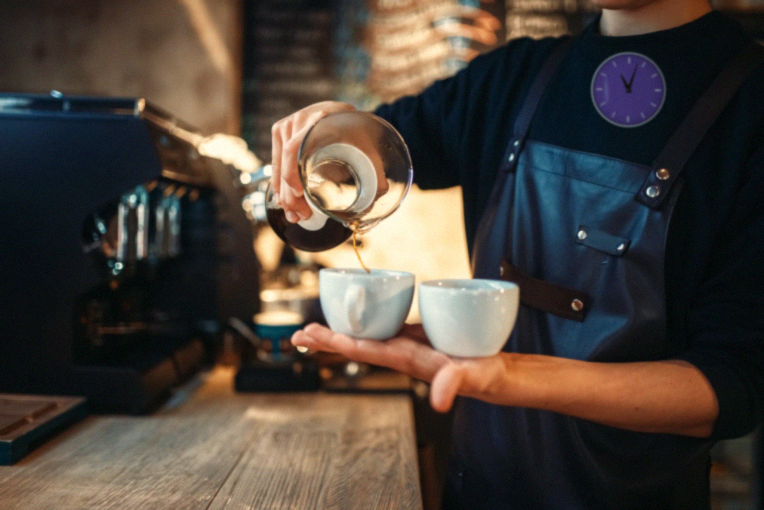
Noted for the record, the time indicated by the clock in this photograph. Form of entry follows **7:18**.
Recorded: **11:03**
